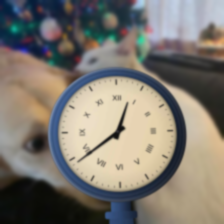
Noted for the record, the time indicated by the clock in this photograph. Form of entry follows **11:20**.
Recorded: **12:39**
